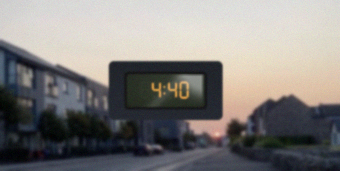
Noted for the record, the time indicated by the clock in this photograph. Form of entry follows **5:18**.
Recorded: **4:40**
